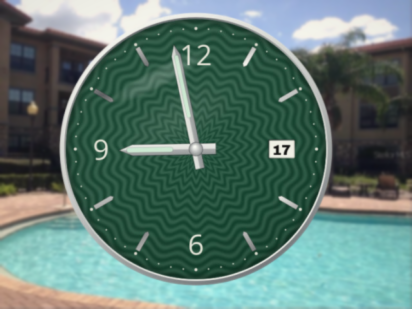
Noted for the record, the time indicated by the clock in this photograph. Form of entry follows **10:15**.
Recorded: **8:58**
